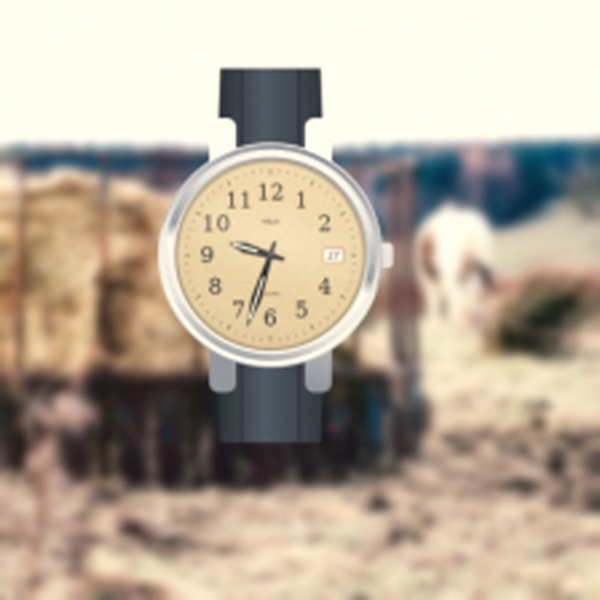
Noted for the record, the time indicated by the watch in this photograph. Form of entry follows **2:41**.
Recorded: **9:33**
